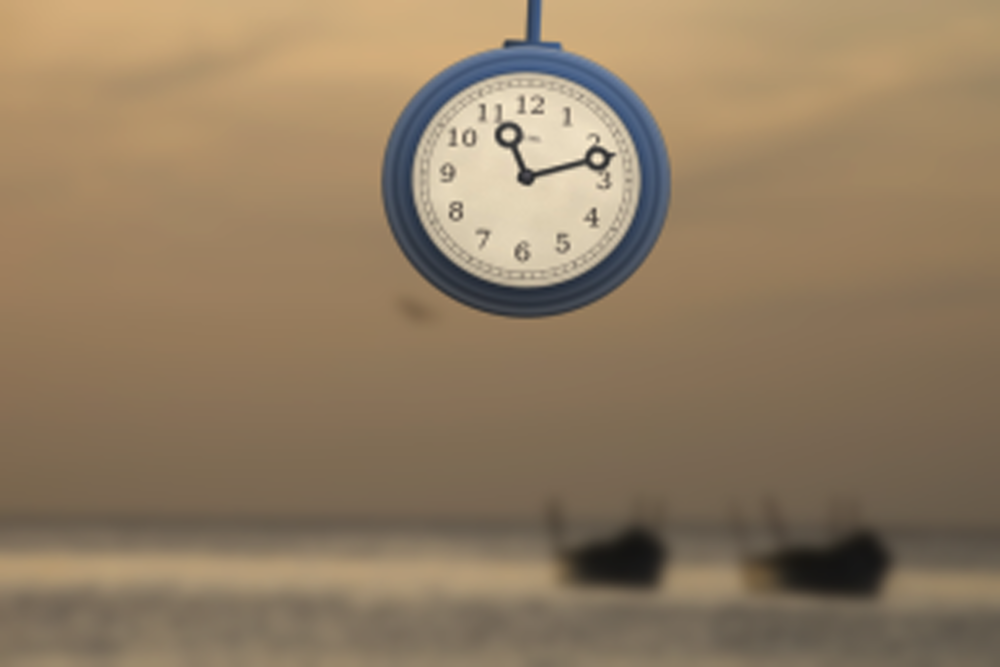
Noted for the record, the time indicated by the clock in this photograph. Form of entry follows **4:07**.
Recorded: **11:12**
